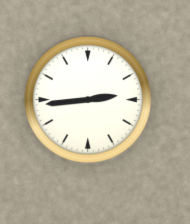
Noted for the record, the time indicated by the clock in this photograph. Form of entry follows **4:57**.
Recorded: **2:44**
